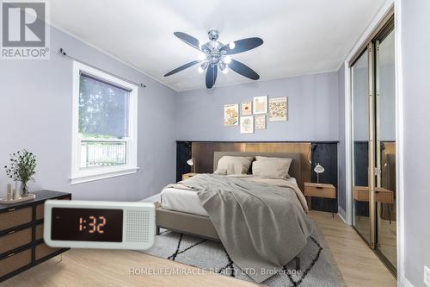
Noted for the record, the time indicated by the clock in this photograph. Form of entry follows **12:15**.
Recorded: **1:32**
